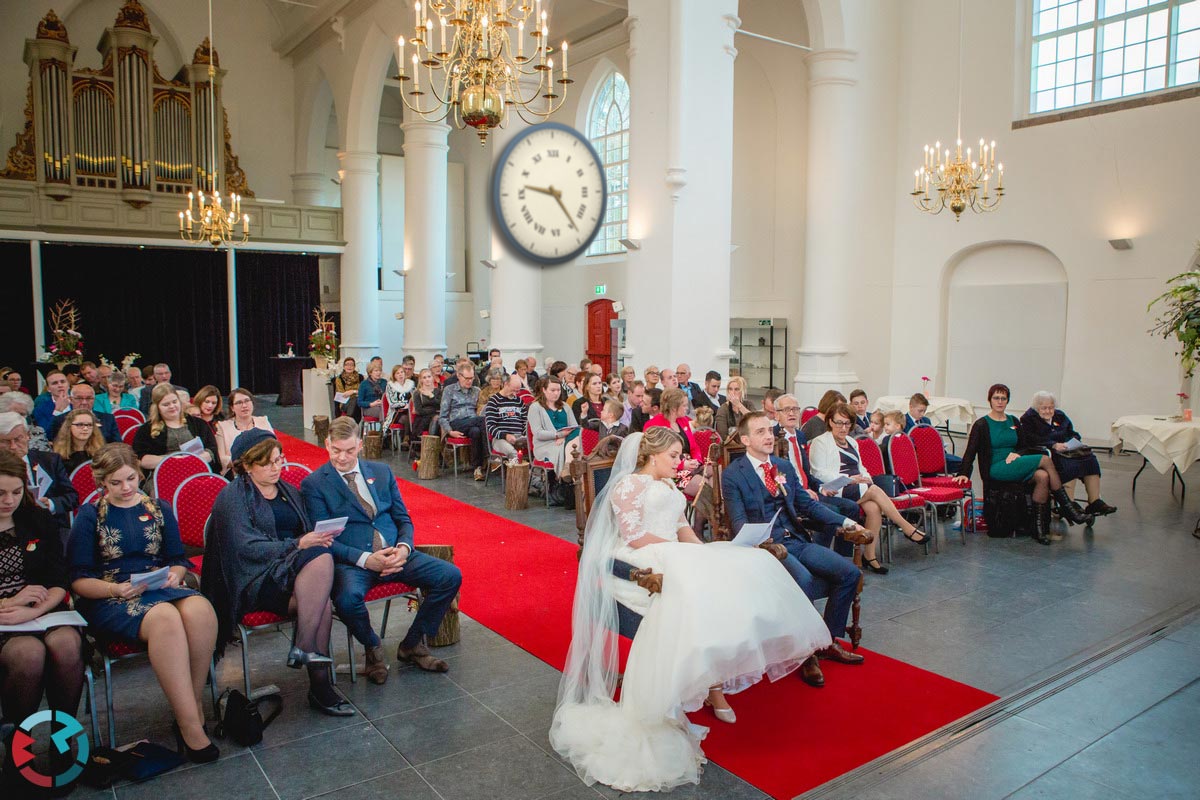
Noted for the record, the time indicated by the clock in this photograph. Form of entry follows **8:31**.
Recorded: **9:24**
